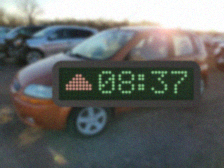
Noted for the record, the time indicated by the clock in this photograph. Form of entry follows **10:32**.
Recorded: **8:37**
